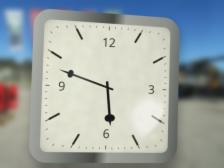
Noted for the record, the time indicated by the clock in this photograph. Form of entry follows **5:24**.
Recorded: **5:48**
